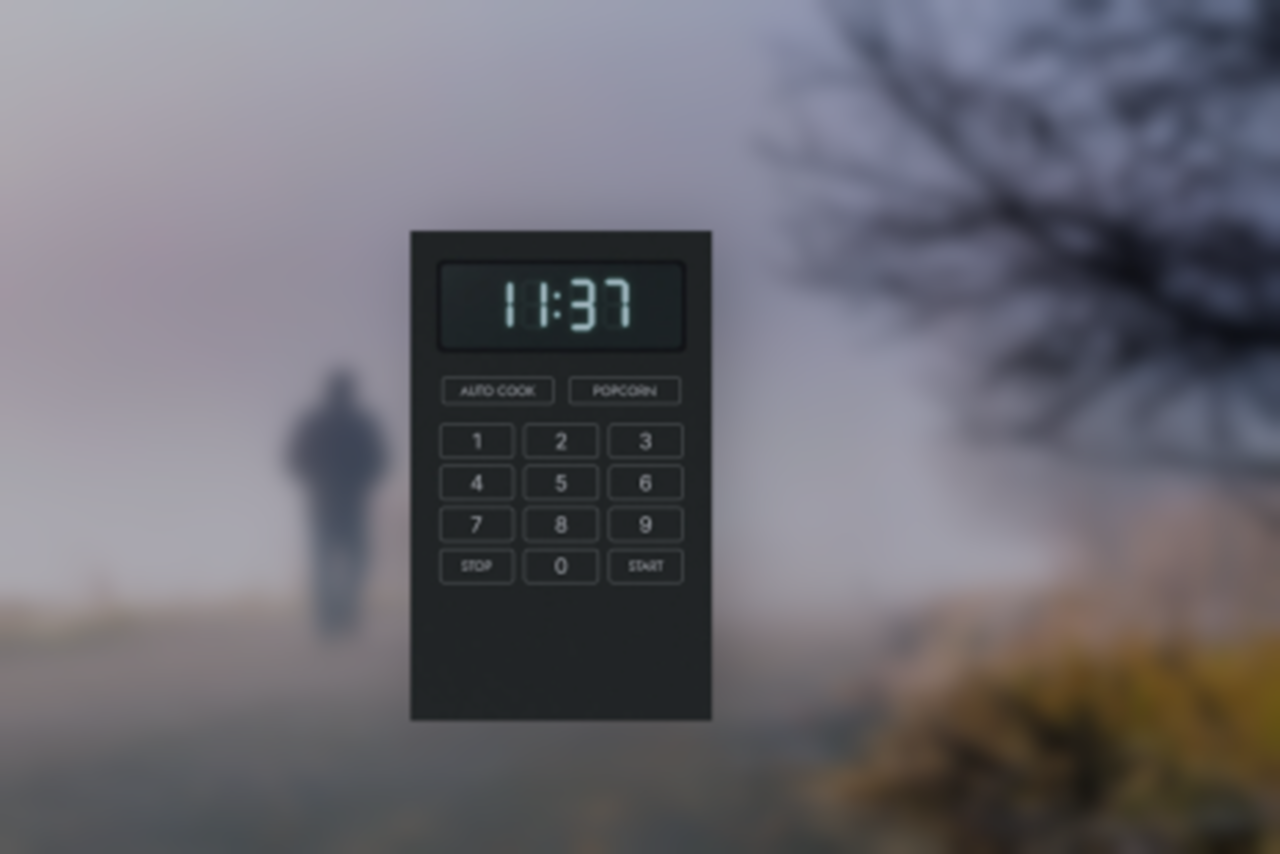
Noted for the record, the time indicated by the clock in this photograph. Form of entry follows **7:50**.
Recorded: **11:37**
